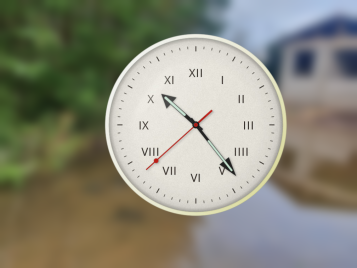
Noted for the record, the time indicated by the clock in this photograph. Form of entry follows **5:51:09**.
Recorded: **10:23:38**
